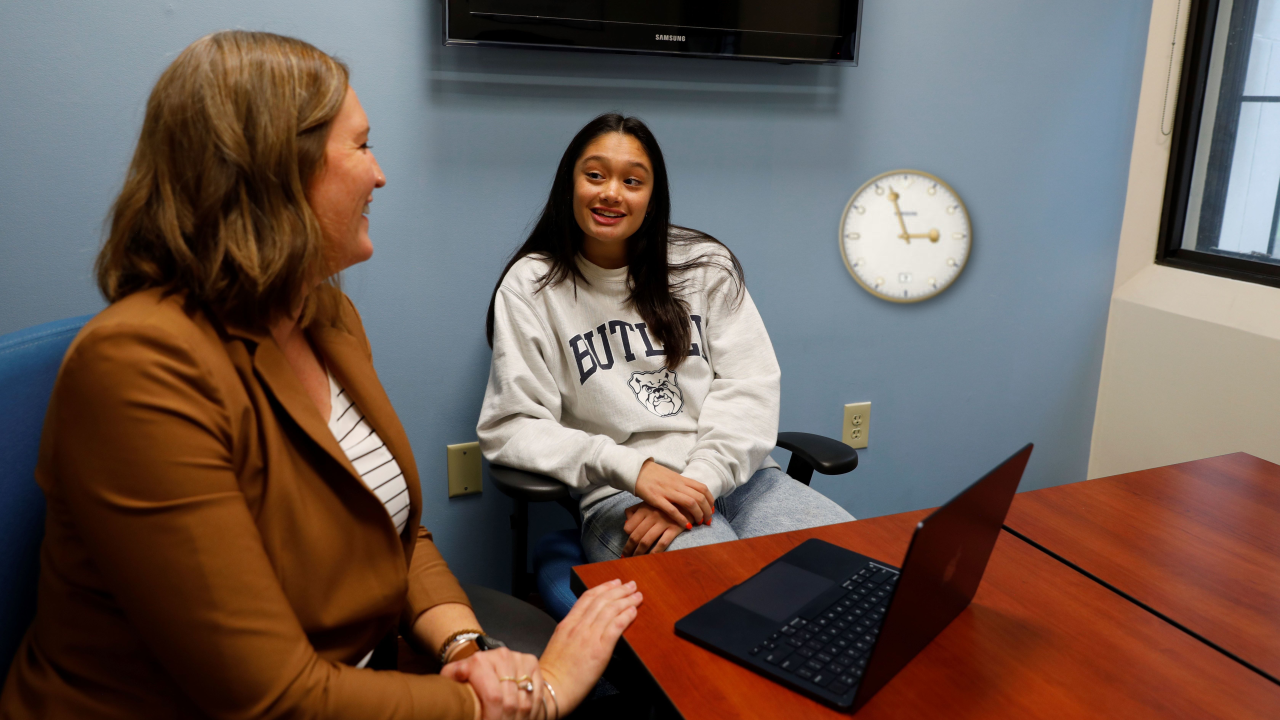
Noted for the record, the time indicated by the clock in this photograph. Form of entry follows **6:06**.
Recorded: **2:57**
